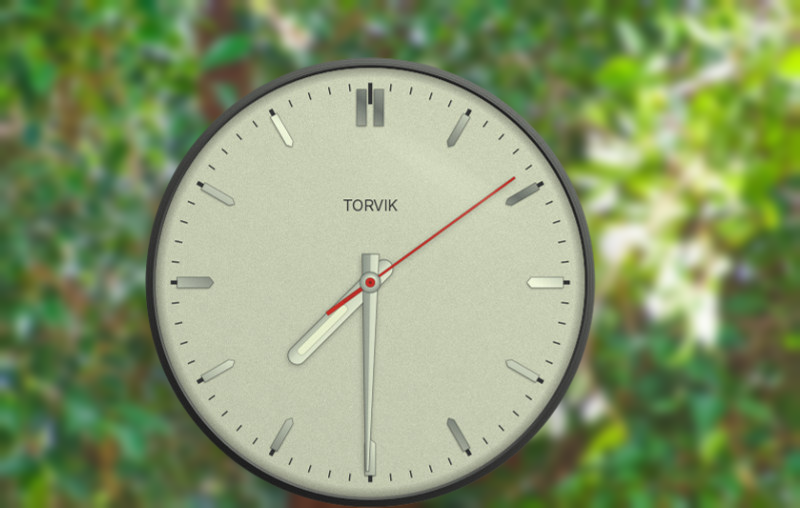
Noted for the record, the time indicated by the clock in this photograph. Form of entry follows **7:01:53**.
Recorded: **7:30:09**
